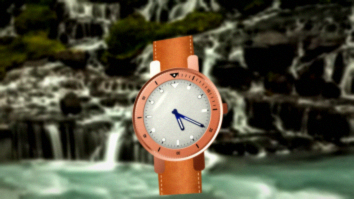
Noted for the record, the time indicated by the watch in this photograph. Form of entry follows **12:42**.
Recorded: **5:20**
